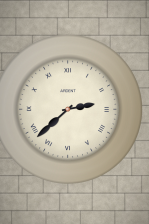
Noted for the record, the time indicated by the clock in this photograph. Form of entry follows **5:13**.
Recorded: **2:38**
